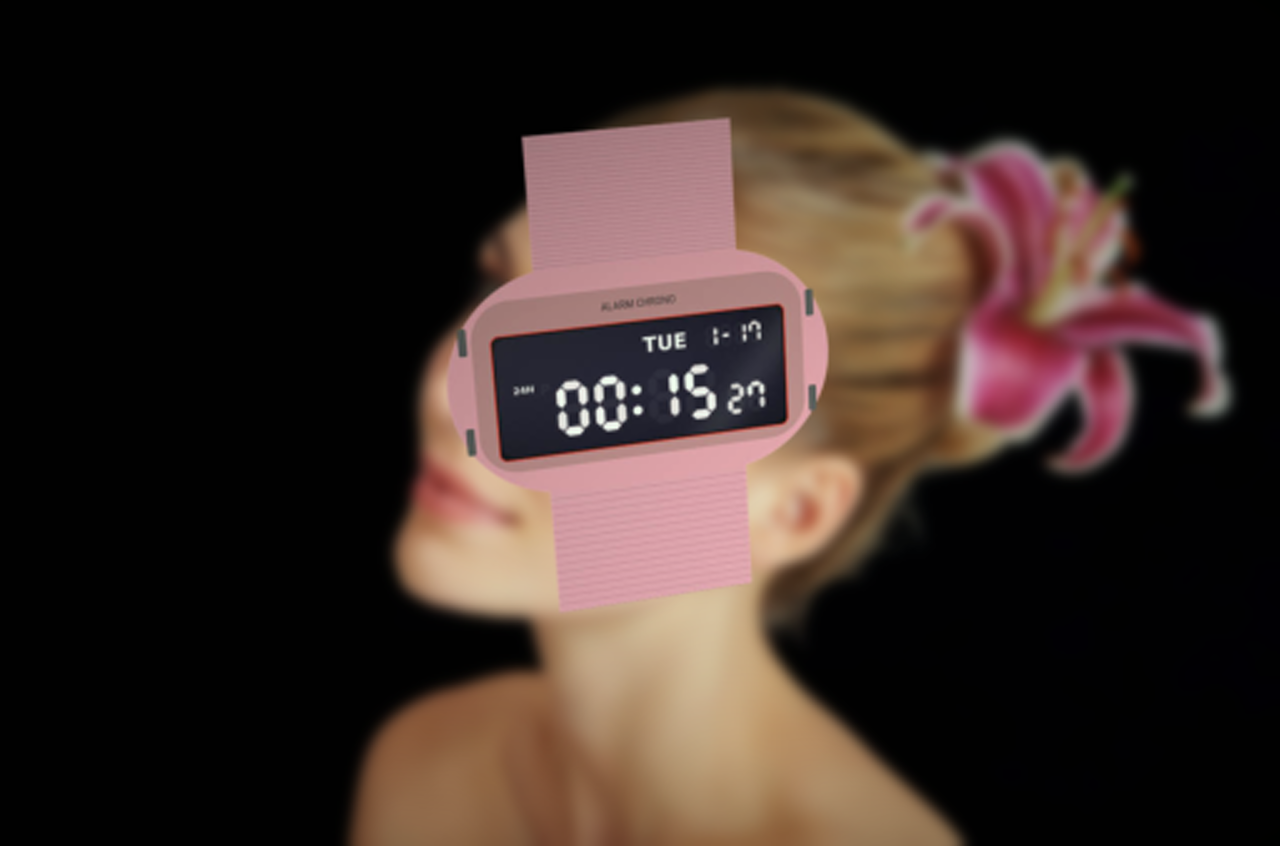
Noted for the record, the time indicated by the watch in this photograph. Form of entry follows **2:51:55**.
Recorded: **0:15:27**
